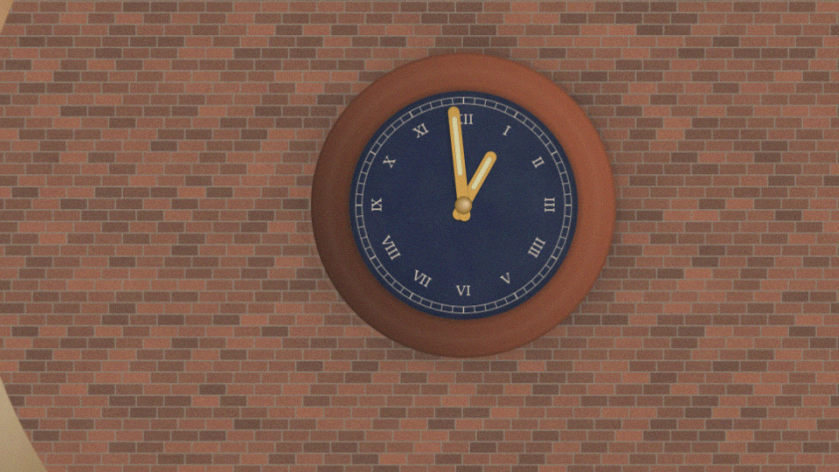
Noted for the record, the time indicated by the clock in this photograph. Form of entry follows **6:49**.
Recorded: **12:59**
